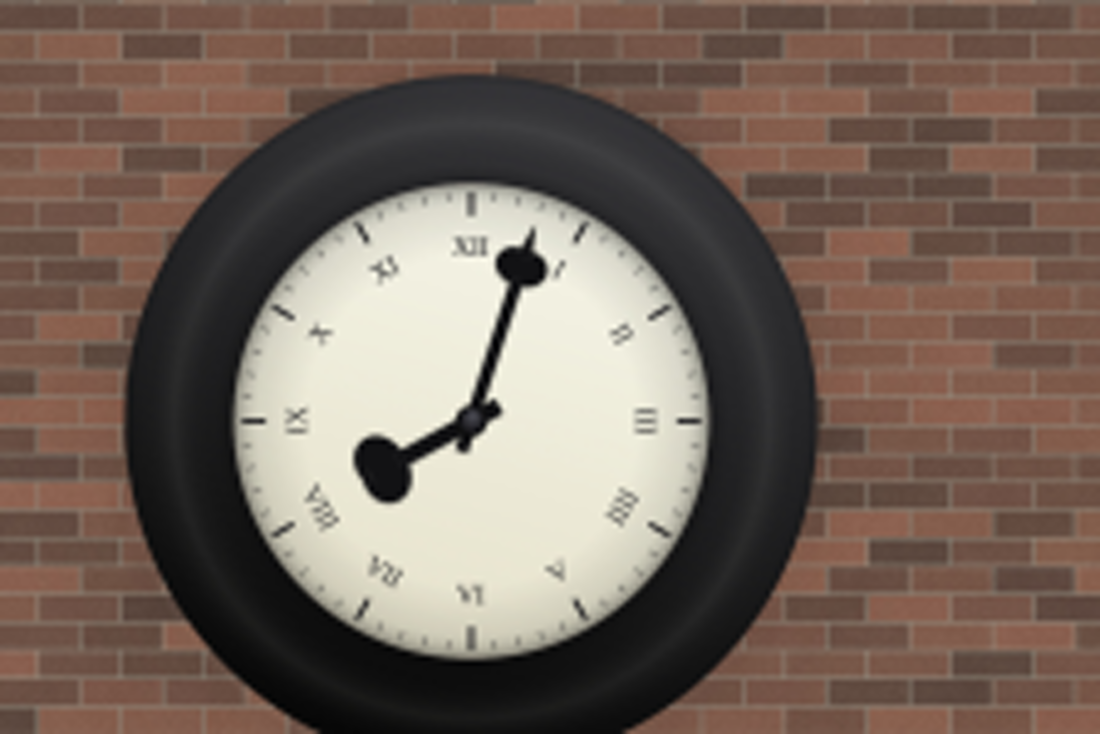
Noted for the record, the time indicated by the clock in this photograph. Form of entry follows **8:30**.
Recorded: **8:03**
